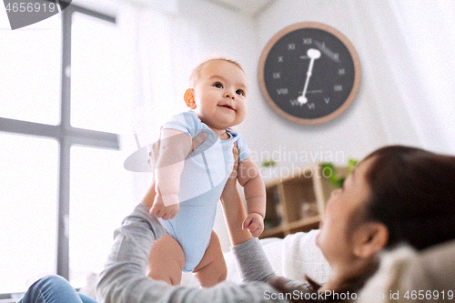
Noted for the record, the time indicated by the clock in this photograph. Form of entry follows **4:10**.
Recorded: **12:33**
